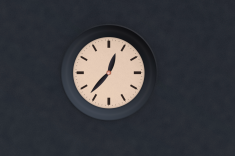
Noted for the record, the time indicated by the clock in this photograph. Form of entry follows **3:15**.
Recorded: **12:37**
